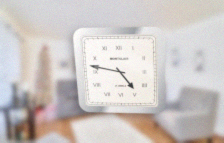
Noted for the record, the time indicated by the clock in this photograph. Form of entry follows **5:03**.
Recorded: **4:47**
